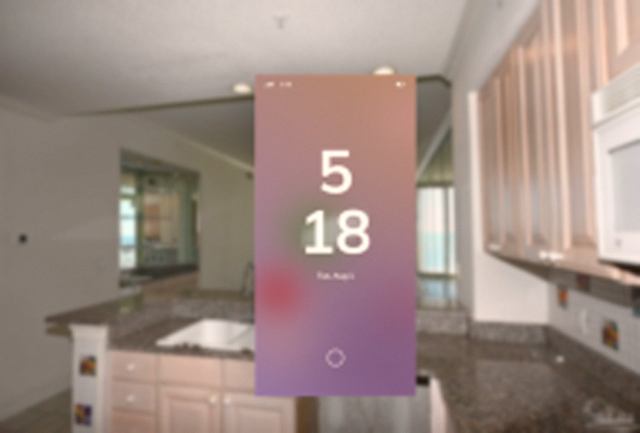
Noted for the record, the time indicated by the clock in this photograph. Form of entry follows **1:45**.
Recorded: **5:18**
